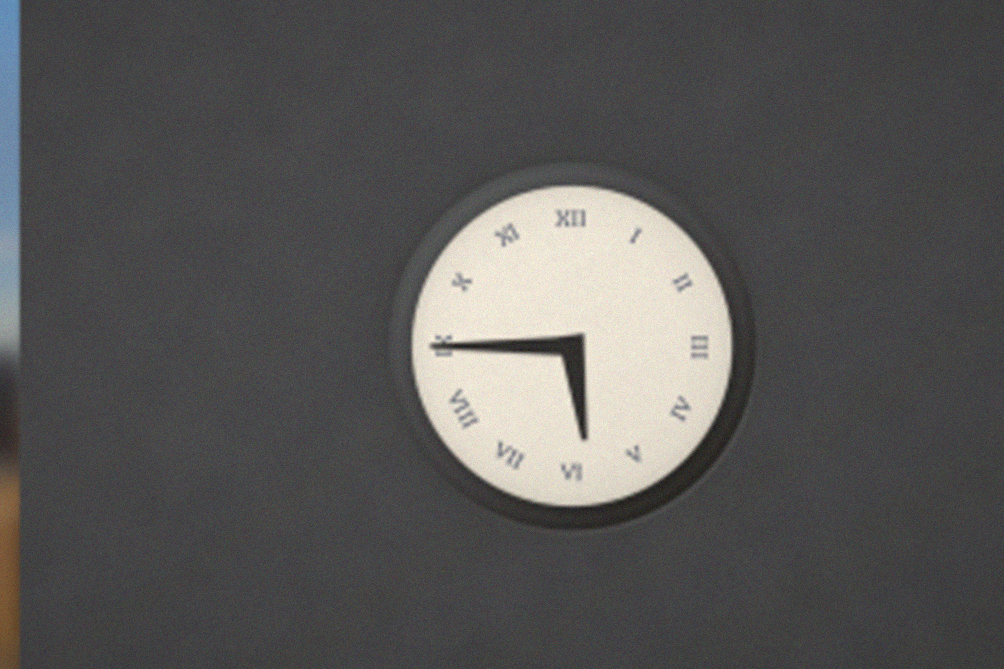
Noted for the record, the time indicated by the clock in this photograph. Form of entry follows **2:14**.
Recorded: **5:45**
